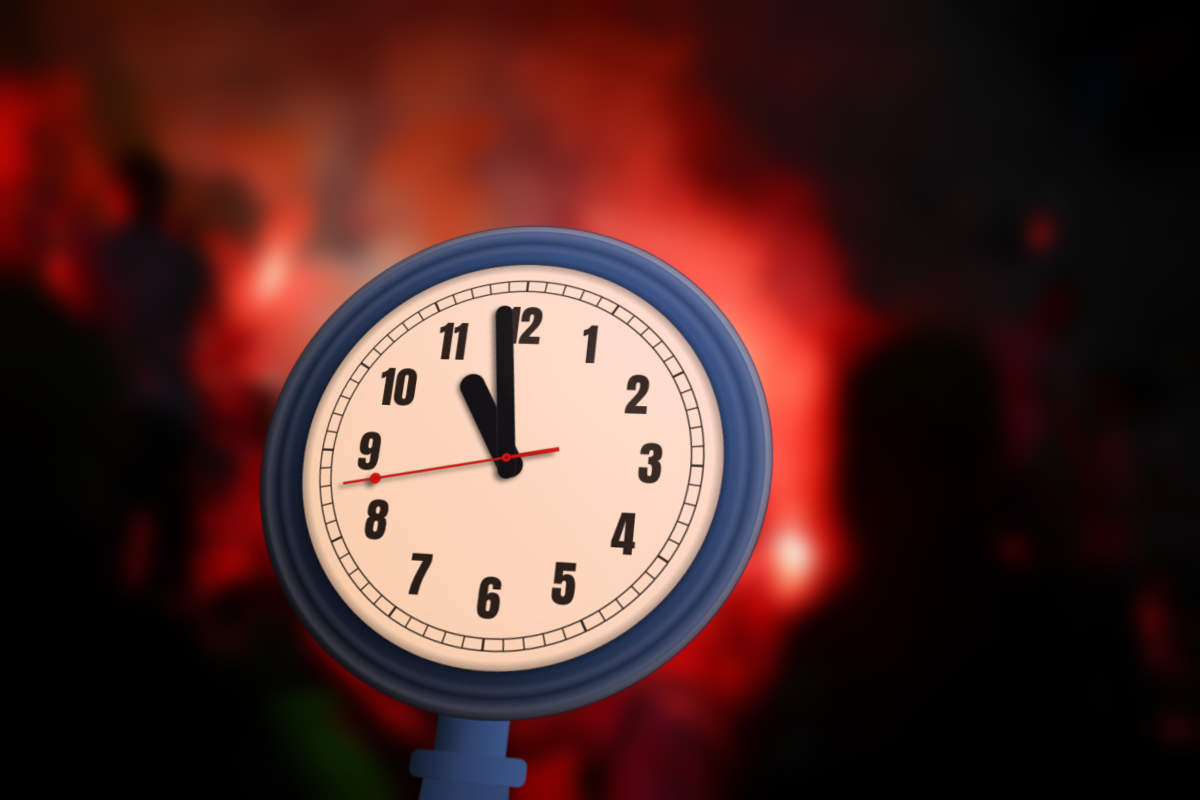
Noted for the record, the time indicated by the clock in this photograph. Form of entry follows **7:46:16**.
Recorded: **10:58:43**
